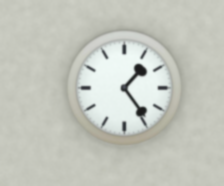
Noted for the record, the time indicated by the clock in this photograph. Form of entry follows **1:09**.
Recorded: **1:24**
